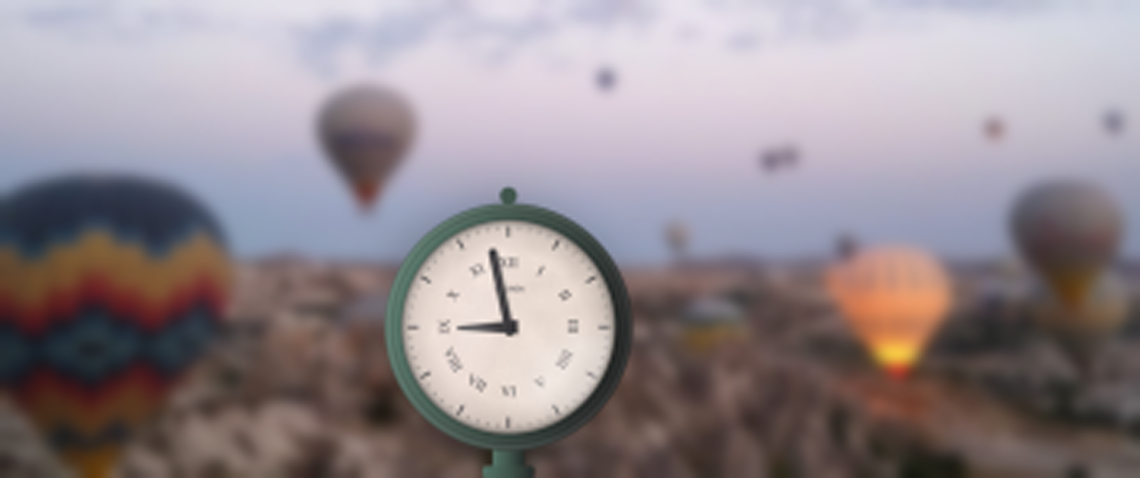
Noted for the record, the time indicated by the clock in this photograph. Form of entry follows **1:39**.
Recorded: **8:58**
